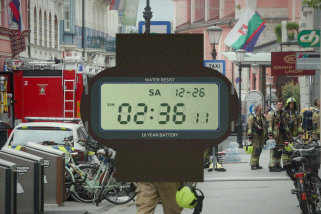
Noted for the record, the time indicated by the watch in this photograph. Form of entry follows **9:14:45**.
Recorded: **2:36:11**
